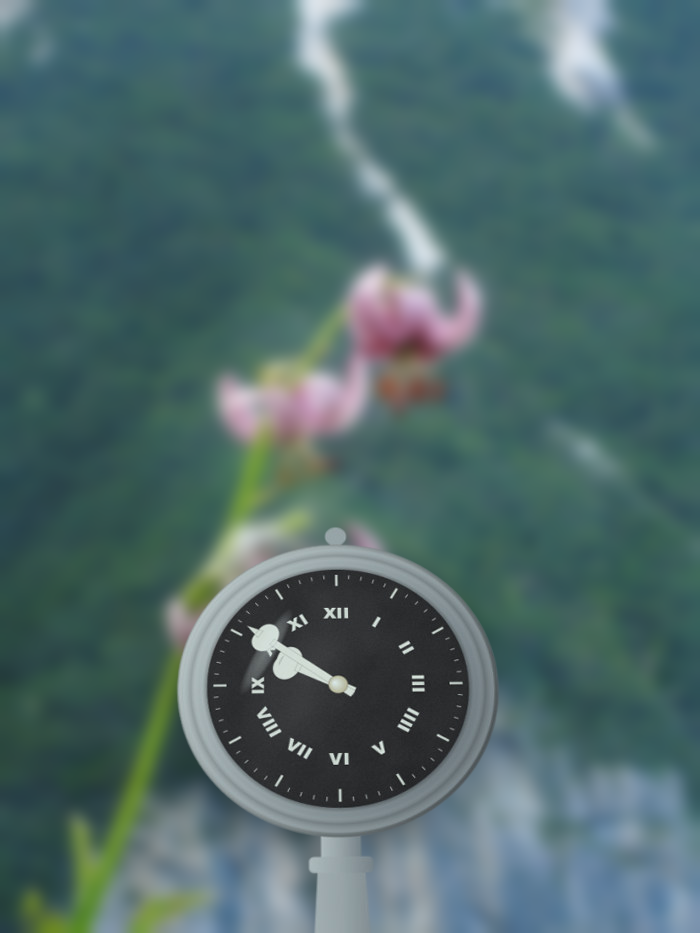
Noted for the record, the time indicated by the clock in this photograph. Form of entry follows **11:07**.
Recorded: **9:51**
